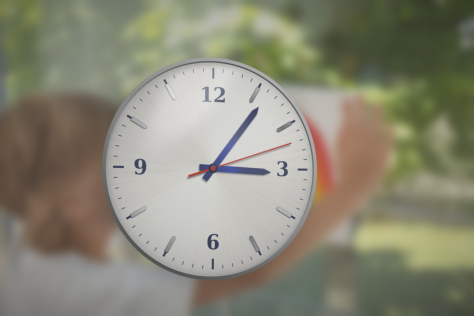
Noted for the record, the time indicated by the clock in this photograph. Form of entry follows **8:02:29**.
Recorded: **3:06:12**
